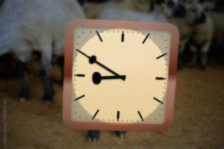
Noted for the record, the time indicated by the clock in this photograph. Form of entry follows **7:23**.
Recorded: **8:50**
